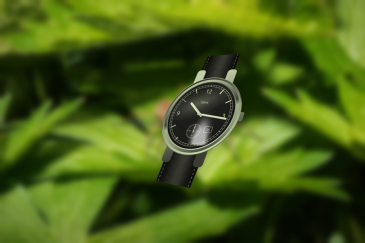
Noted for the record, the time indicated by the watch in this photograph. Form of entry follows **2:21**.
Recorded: **10:16**
